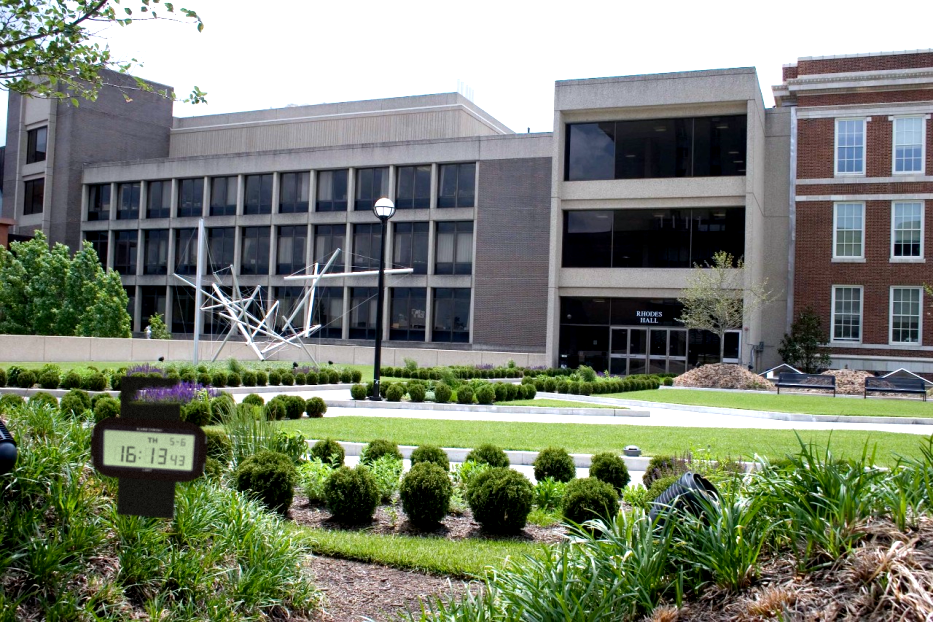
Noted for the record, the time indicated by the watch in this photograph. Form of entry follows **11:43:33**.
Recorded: **16:13:43**
